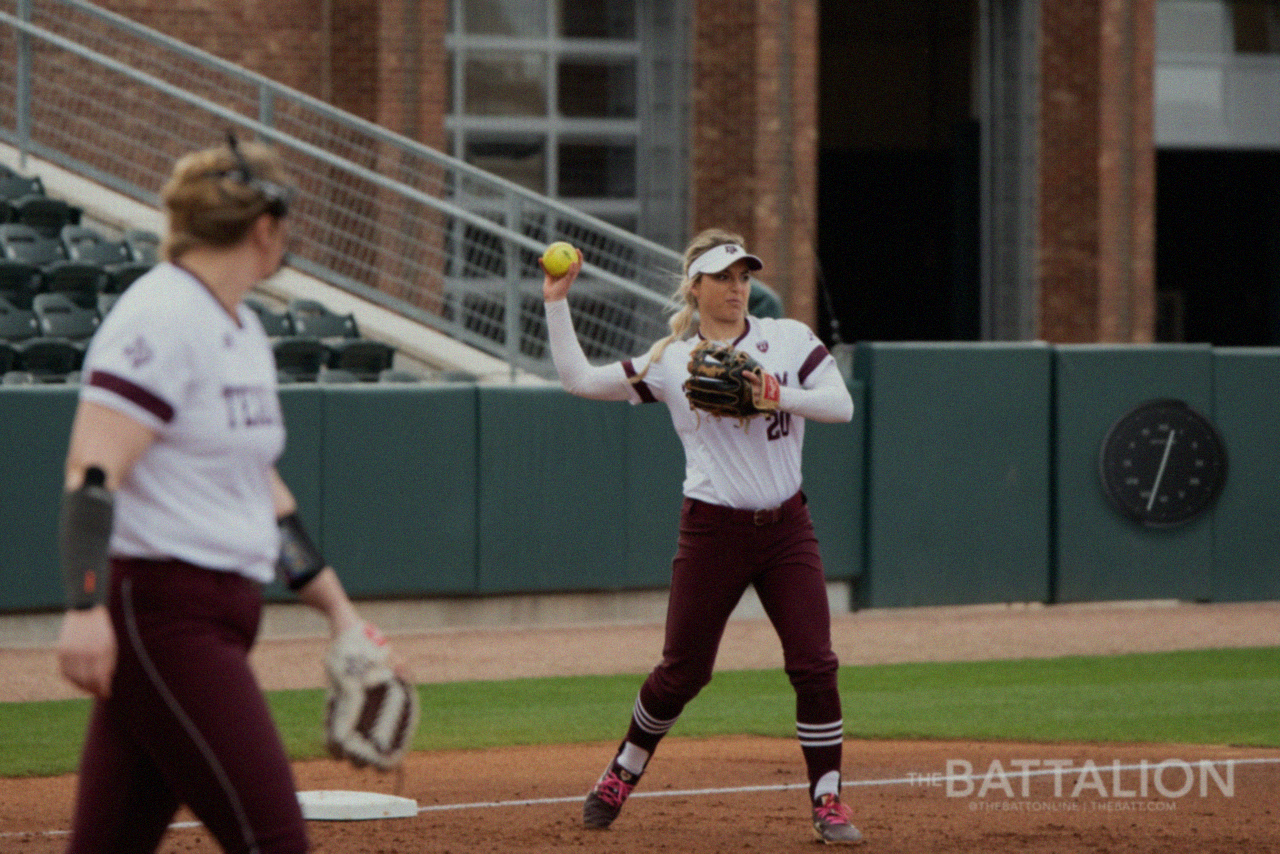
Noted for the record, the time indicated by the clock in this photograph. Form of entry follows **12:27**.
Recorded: **12:33**
